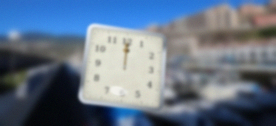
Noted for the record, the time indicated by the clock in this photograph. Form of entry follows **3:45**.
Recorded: **12:00**
